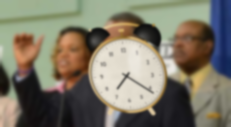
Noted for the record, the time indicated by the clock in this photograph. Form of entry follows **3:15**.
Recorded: **7:21**
